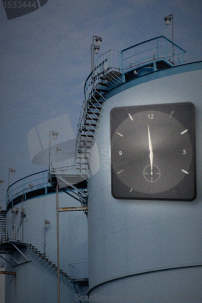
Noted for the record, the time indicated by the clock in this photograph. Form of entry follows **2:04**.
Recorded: **5:59**
